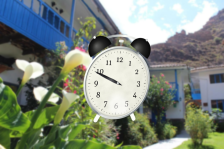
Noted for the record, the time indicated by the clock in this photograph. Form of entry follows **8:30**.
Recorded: **9:49**
